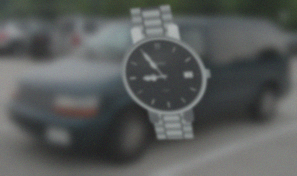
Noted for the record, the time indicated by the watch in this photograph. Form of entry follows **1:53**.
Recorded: **8:55**
